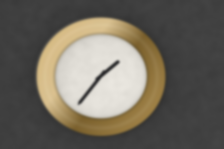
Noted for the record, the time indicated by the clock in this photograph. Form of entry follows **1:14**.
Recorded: **1:36**
